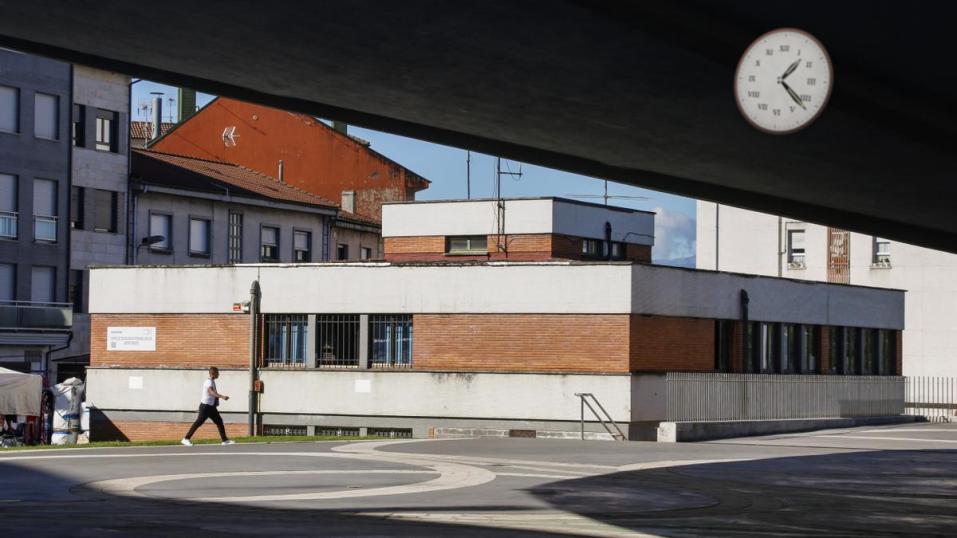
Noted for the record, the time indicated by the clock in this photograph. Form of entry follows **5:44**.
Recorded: **1:22**
